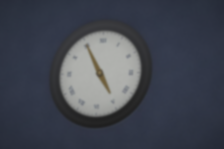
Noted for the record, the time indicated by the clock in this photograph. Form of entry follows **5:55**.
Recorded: **4:55**
